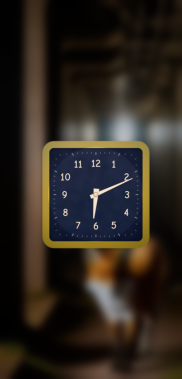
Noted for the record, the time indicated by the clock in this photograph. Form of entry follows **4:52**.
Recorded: **6:11**
